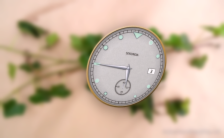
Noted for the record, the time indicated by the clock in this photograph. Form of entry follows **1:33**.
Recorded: **5:45**
